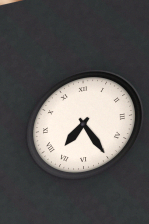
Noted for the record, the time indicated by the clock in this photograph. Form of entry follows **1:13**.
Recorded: **7:25**
